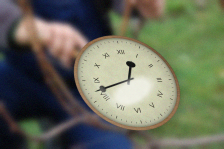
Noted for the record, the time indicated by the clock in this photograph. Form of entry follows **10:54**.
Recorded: **12:42**
